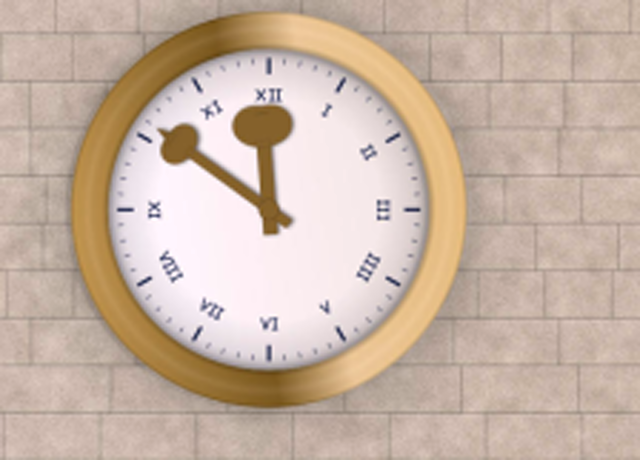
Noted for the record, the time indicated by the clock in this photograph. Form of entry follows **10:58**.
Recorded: **11:51**
